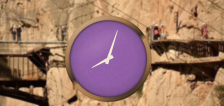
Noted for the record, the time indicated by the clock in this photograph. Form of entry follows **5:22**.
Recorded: **8:03**
